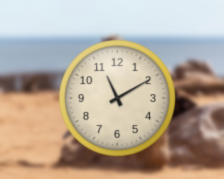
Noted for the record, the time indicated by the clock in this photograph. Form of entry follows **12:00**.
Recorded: **11:10**
